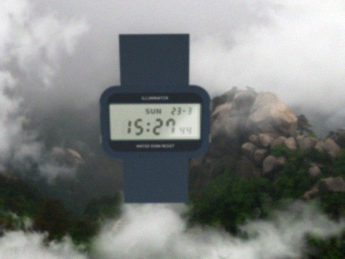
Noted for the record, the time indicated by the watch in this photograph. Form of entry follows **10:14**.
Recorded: **15:27**
